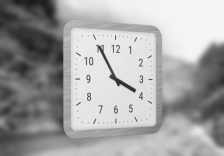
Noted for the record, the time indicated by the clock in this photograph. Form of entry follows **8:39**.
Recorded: **3:55**
